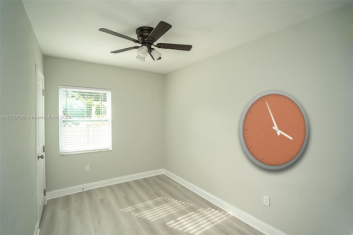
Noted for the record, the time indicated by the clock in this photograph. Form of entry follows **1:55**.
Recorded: **3:56**
